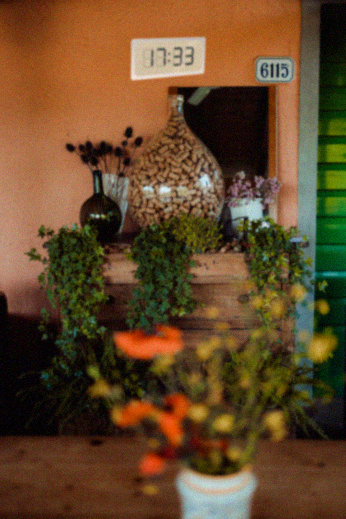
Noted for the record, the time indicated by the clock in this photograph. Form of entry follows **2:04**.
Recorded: **17:33**
